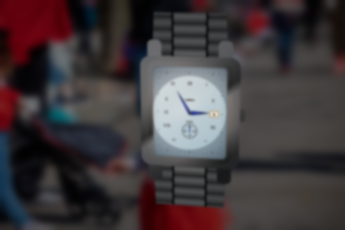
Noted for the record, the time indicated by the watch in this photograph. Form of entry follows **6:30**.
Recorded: **2:55**
